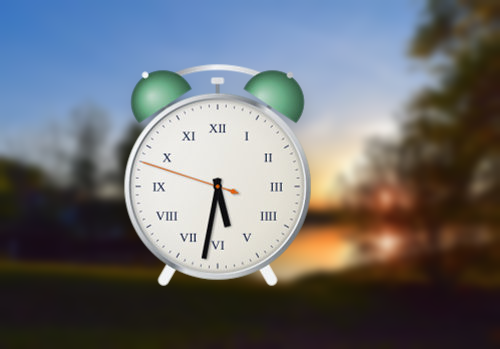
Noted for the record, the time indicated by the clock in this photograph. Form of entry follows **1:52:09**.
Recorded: **5:31:48**
